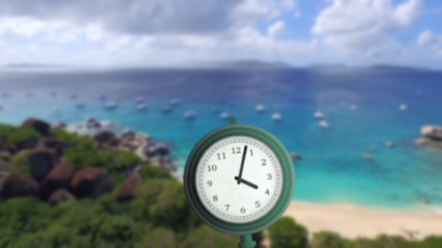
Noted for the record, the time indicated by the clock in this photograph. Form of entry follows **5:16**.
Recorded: **4:03**
